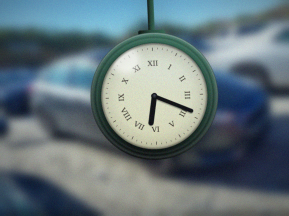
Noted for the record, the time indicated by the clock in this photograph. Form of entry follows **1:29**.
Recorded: **6:19**
